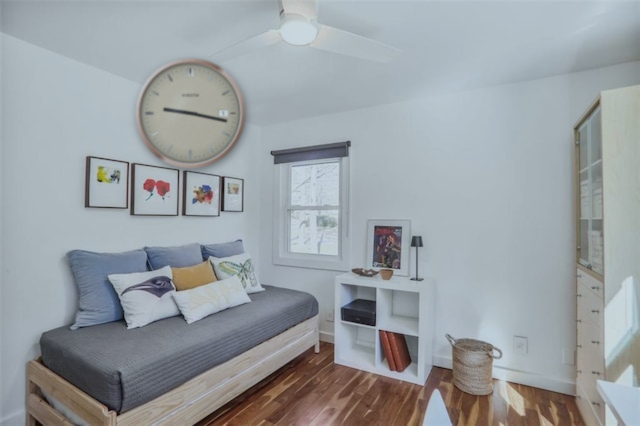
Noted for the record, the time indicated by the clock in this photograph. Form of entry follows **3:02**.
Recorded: **9:17**
